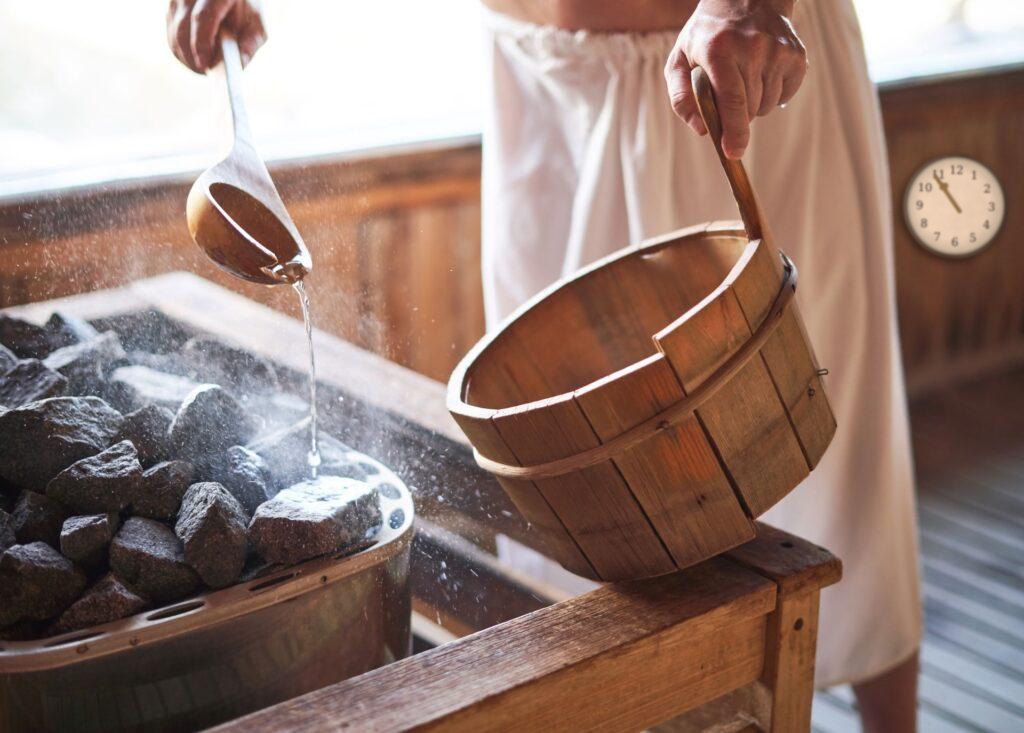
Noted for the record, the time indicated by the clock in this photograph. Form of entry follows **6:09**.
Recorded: **10:54**
